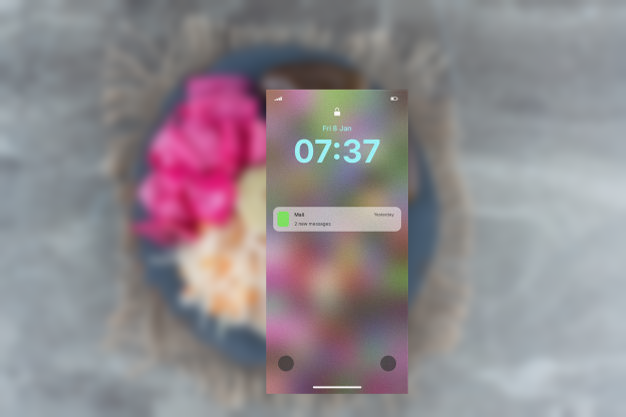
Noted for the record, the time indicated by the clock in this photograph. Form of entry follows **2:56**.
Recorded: **7:37**
